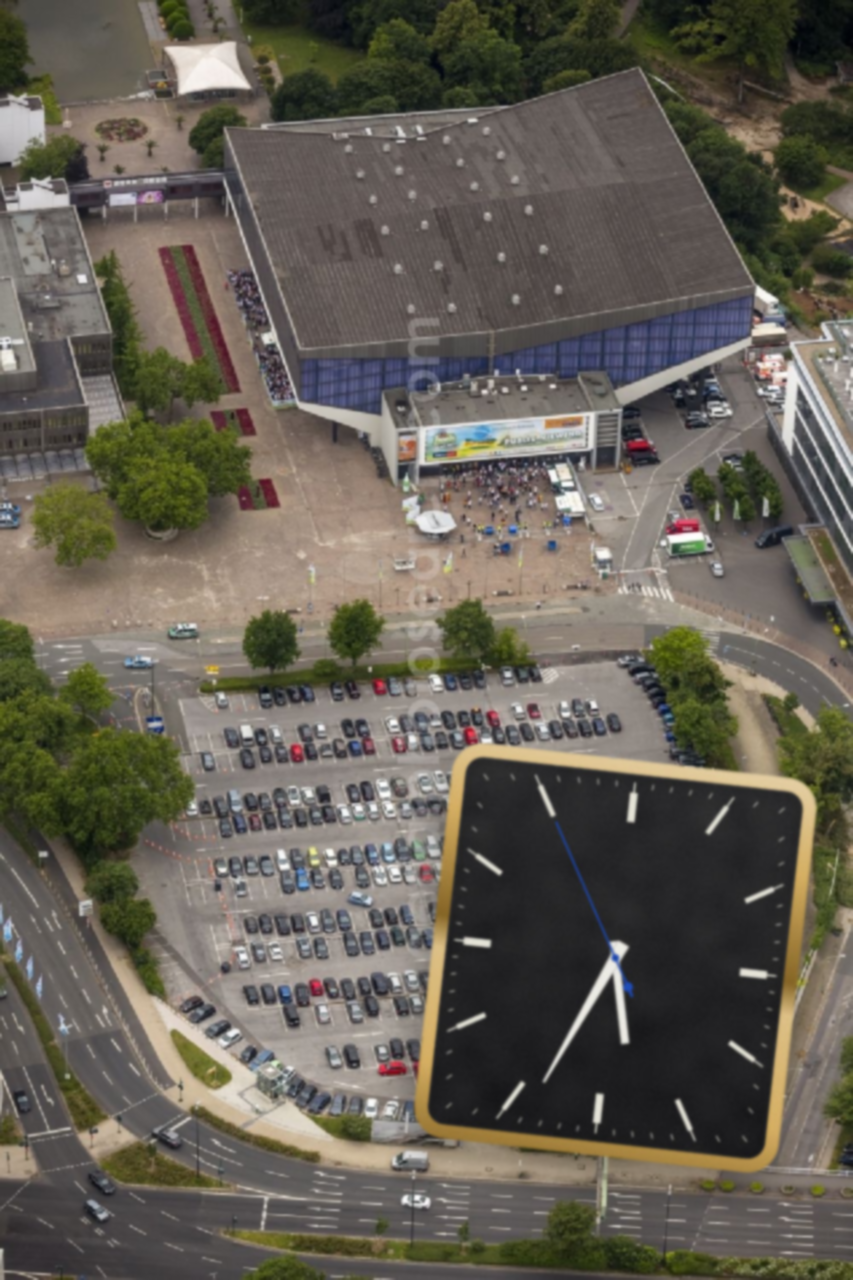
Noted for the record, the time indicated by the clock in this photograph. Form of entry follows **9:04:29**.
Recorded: **5:33:55**
